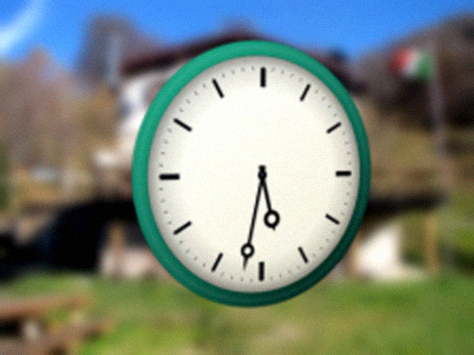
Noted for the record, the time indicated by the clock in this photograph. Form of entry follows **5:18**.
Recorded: **5:32**
